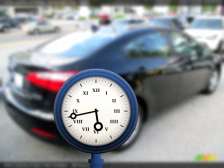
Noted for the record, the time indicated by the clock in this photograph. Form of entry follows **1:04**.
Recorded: **5:43**
